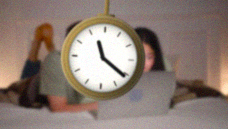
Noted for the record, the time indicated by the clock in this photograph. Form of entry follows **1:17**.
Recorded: **11:21**
